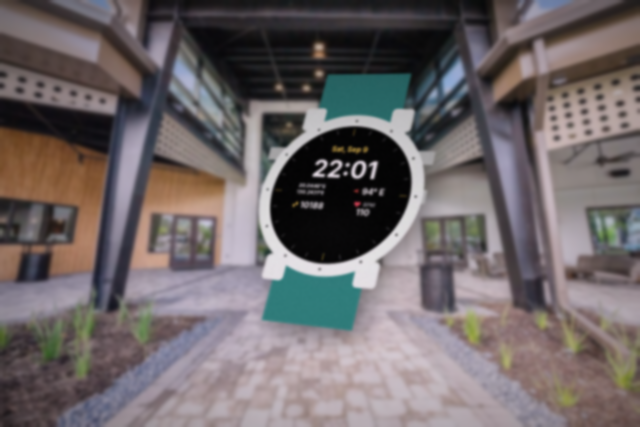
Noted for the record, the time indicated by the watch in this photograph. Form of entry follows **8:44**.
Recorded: **22:01**
